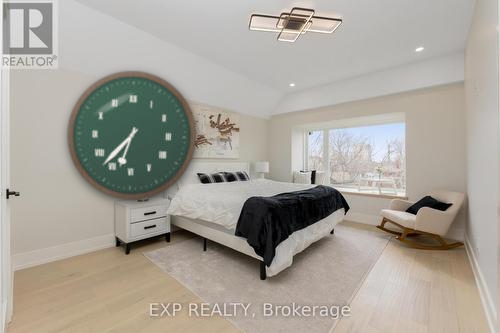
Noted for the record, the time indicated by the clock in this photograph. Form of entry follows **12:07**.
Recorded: **6:37**
